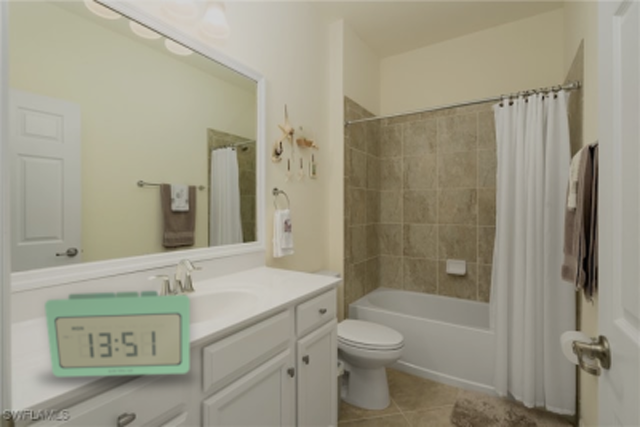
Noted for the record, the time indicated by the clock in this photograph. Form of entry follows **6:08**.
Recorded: **13:51**
